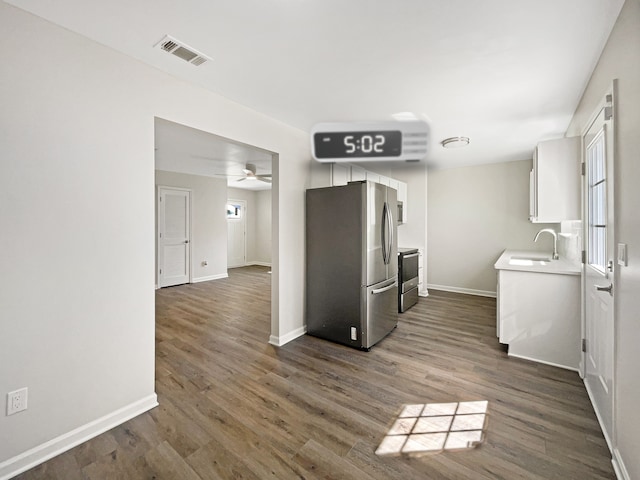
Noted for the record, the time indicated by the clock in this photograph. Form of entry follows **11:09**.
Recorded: **5:02**
